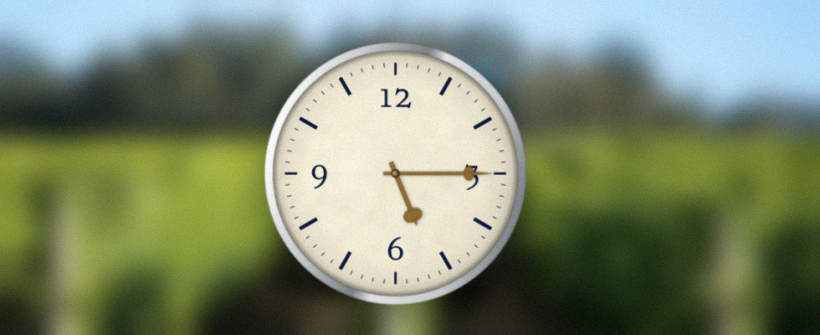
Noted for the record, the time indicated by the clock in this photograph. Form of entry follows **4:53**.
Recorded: **5:15**
